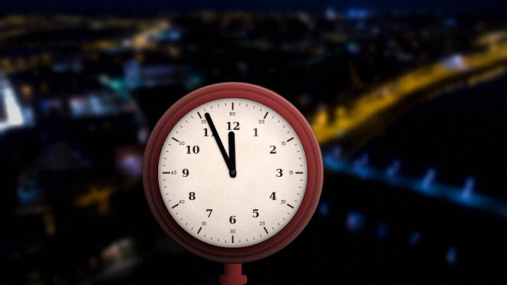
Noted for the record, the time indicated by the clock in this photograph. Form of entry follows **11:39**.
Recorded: **11:56**
